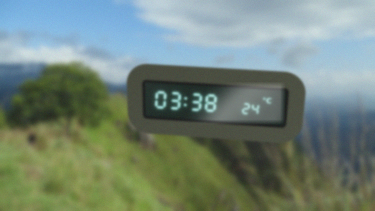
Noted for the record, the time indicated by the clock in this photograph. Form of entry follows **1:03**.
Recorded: **3:38**
